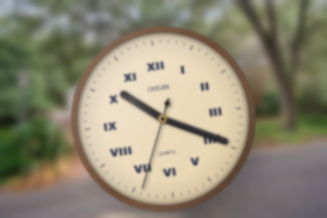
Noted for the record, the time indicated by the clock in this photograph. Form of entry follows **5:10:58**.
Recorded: **10:19:34**
